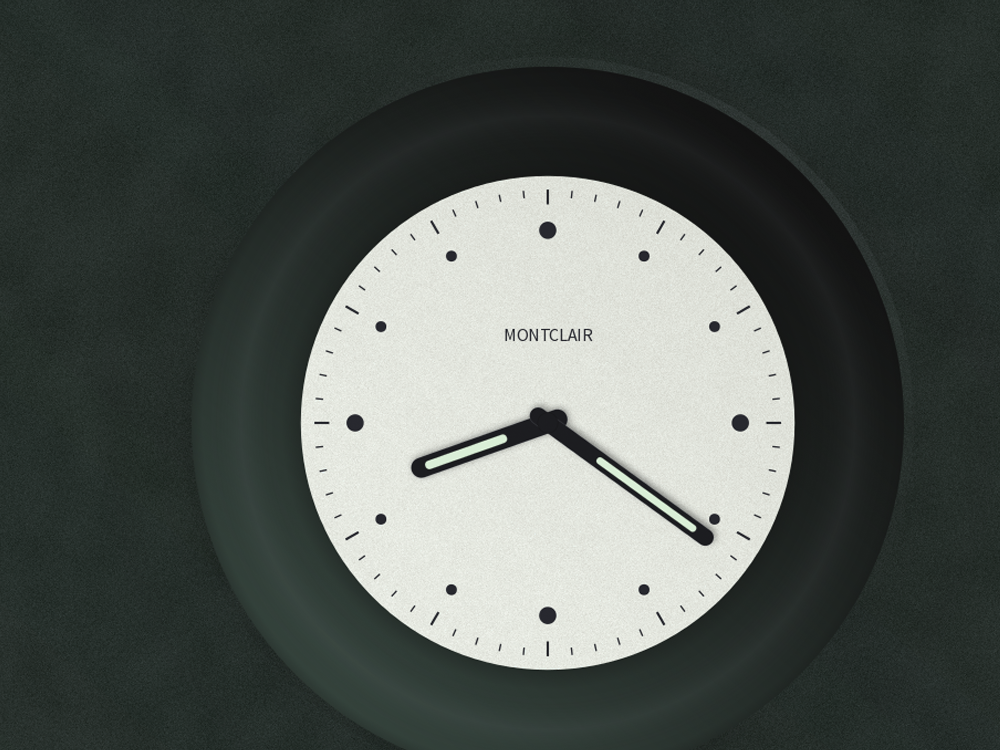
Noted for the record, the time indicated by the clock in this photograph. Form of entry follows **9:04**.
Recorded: **8:21**
